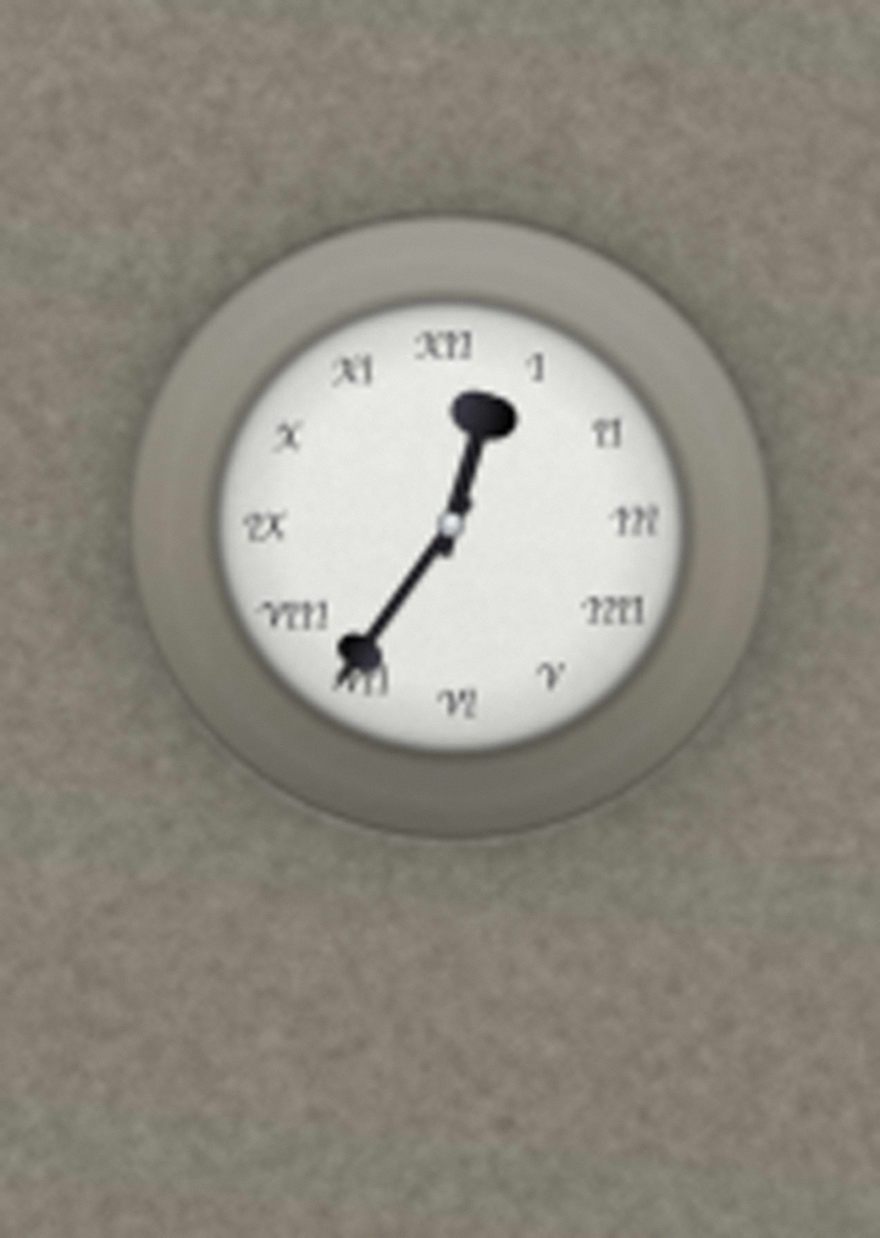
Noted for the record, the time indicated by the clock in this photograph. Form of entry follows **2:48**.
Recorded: **12:36**
